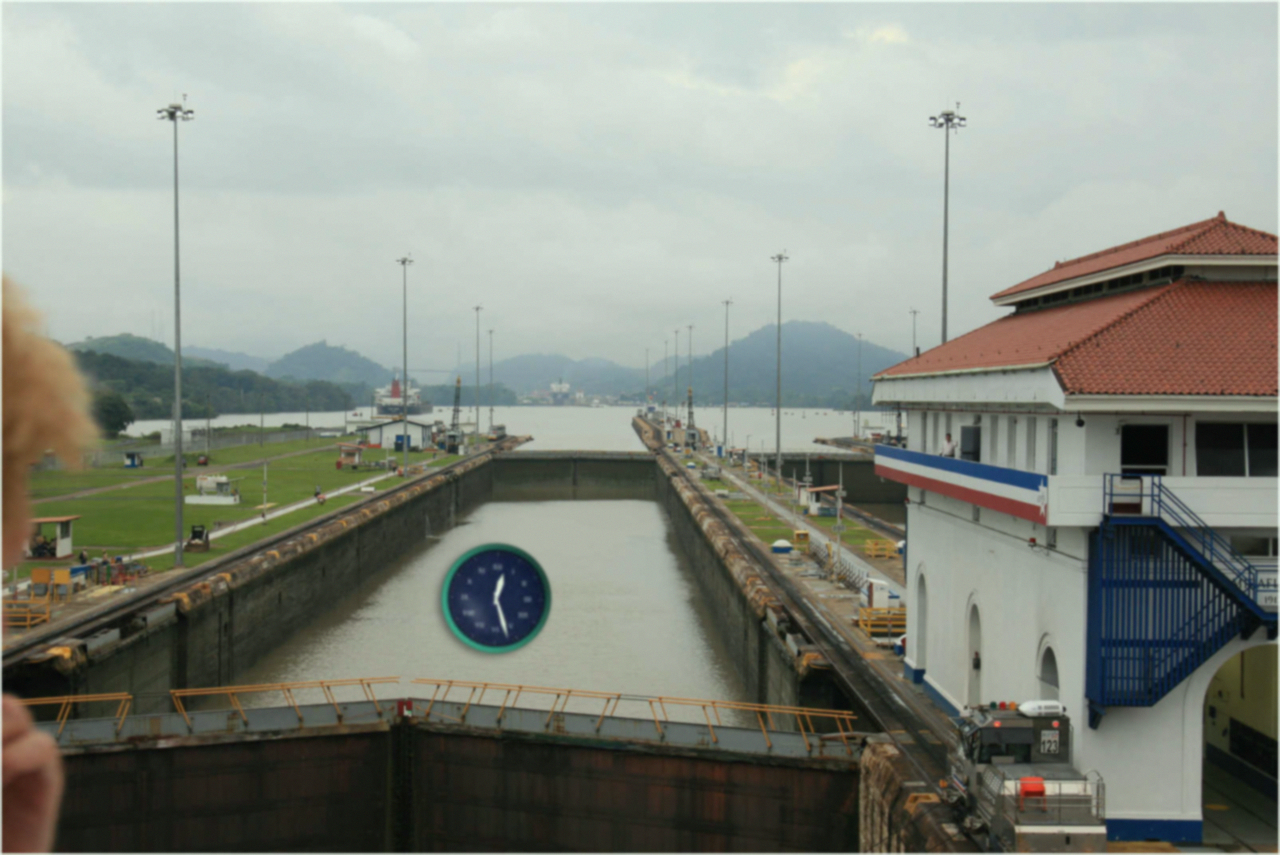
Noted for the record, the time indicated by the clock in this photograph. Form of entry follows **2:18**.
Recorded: **12:27**
